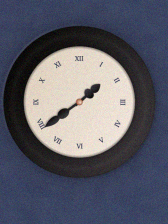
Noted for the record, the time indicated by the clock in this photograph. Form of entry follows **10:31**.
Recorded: **1:39**
